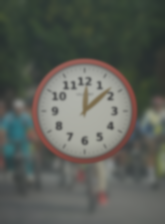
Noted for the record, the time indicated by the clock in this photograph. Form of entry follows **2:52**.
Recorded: **12:08**
